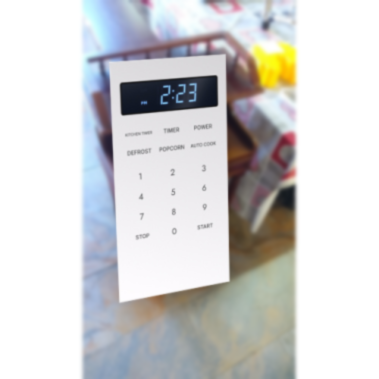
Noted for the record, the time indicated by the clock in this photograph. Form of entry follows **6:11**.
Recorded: **2:23**
